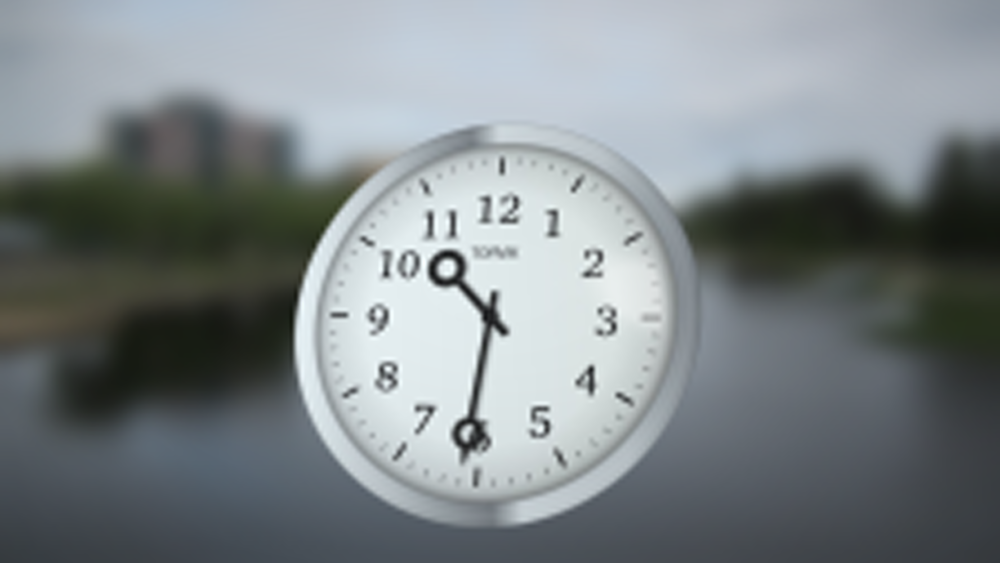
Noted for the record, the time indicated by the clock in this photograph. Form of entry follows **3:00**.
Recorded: **10:31**
